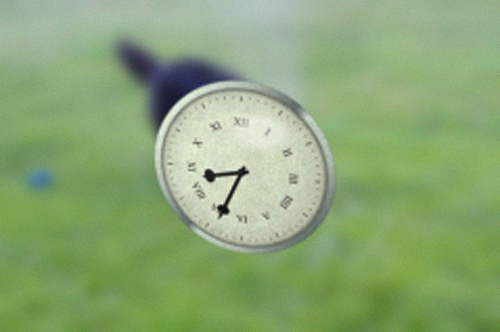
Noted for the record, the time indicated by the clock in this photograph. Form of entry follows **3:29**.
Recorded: **8:34**
